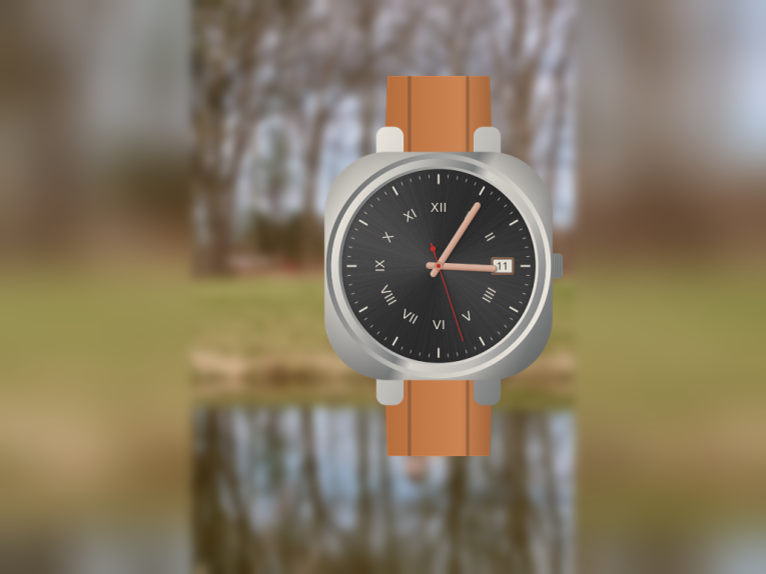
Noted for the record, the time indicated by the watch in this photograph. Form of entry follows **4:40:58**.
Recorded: **3:05:27**
